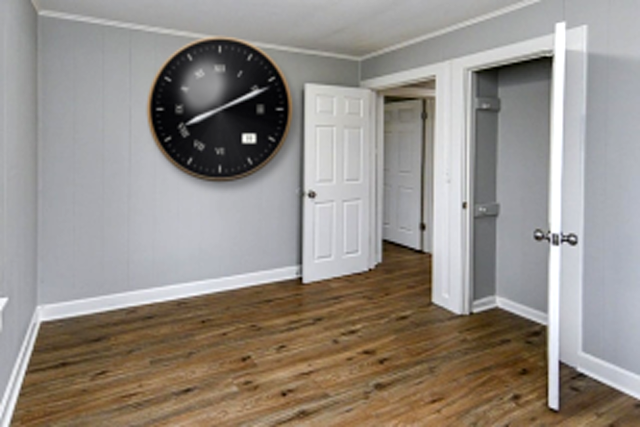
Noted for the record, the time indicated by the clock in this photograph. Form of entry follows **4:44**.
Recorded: **8:11**
